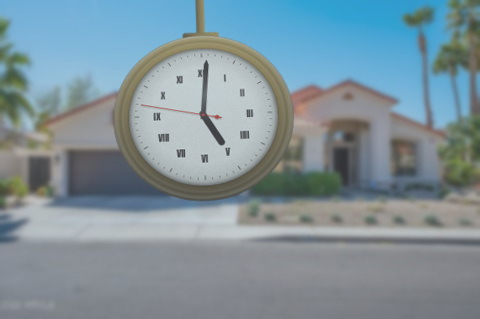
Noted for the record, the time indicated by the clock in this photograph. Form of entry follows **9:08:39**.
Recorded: **5:00:47**
